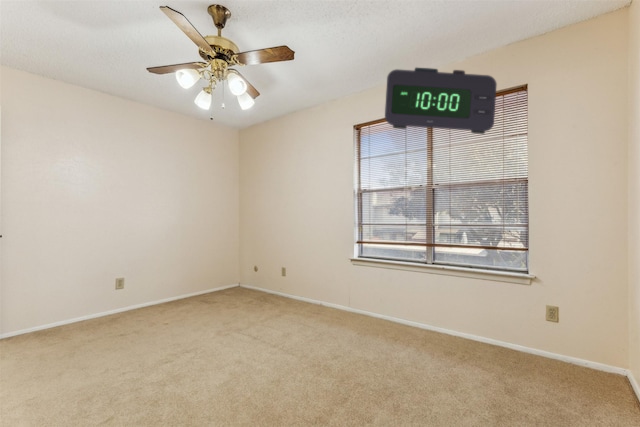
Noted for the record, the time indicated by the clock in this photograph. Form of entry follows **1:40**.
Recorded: **10:00**
